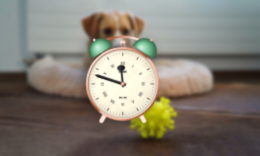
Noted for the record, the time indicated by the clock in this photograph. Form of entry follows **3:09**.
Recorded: **11:48**
